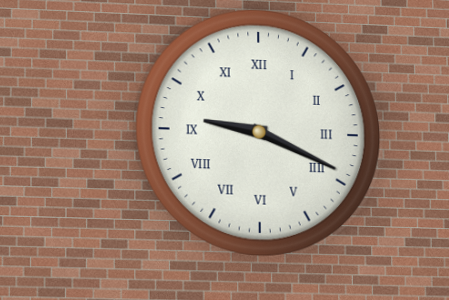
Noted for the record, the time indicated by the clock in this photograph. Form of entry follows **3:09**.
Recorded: **9:19**
